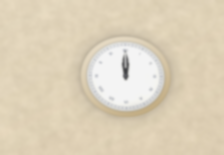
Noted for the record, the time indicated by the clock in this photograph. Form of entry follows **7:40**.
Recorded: **12:00**
